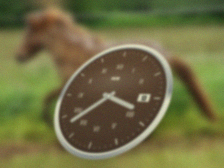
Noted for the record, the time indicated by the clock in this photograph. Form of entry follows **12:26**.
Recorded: **3:38**
